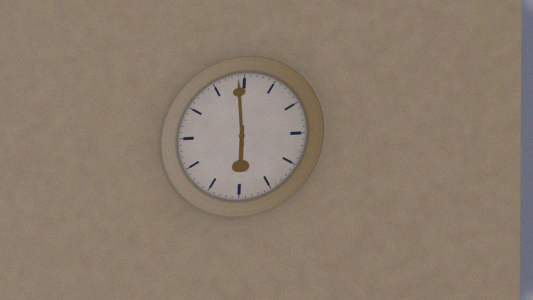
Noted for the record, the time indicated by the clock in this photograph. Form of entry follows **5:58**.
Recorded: **5:59**
